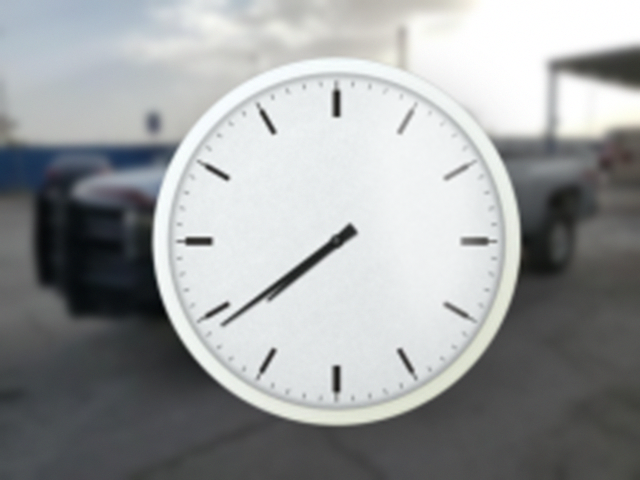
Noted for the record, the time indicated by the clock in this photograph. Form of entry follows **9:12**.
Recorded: **7:39**
